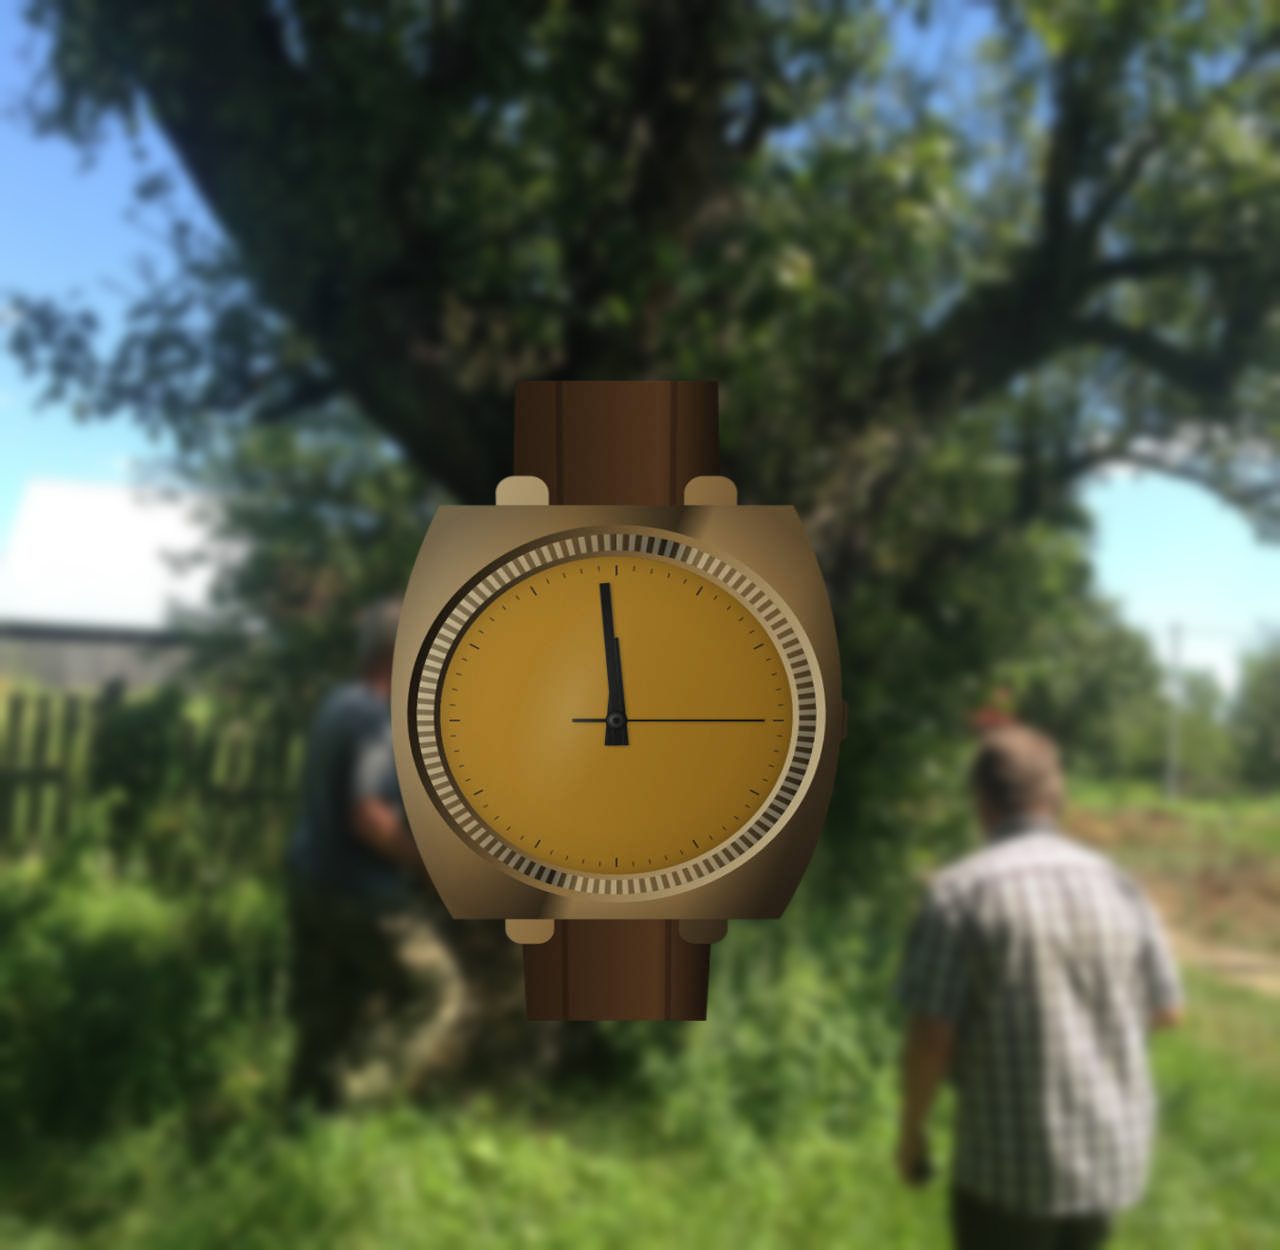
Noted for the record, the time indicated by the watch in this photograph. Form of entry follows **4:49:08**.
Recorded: **11:59:15**
